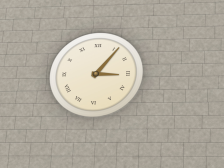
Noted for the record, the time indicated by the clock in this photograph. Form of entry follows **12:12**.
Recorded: **3:06**
